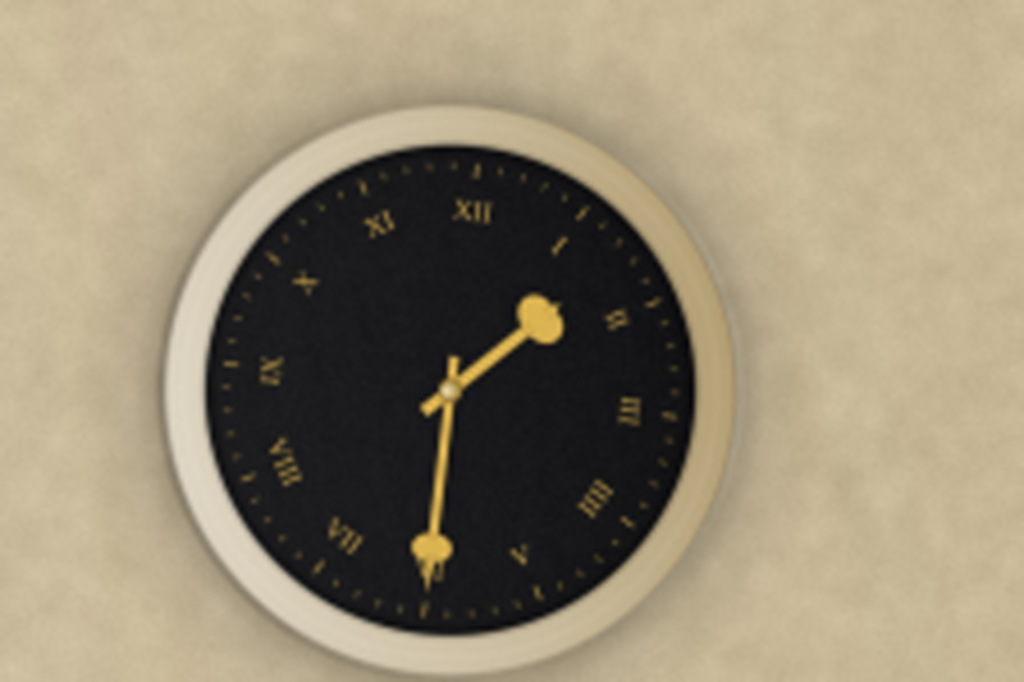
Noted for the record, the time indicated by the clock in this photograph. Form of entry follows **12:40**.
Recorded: **1:30**
